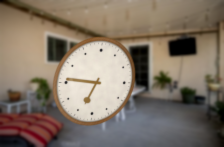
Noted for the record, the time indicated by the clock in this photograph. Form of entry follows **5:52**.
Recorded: **6:46**
